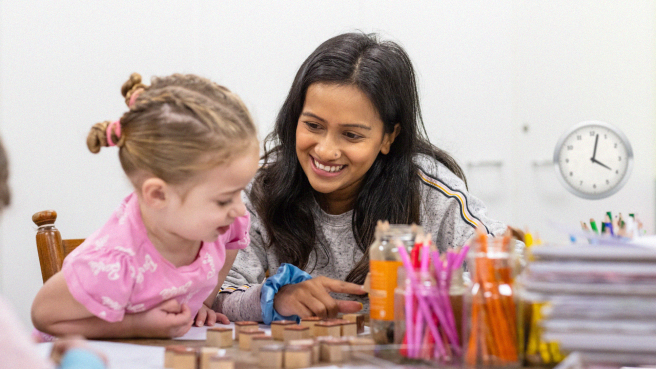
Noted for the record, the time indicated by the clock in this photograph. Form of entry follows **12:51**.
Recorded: **4:02**
